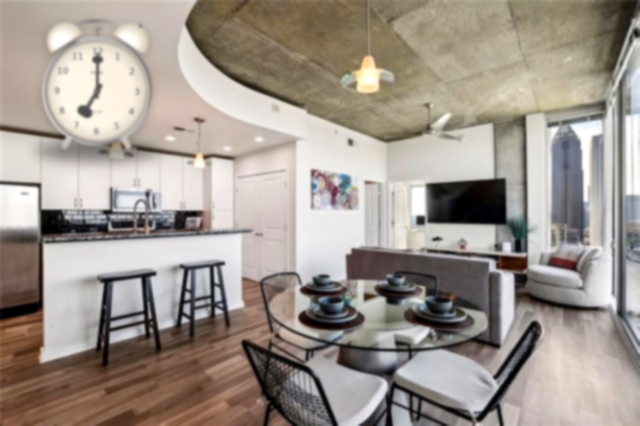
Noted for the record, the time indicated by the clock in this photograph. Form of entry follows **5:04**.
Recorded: **7:00**
